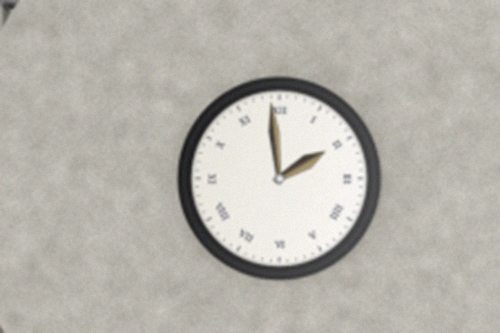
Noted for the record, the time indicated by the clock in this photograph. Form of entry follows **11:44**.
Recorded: **1:59**
